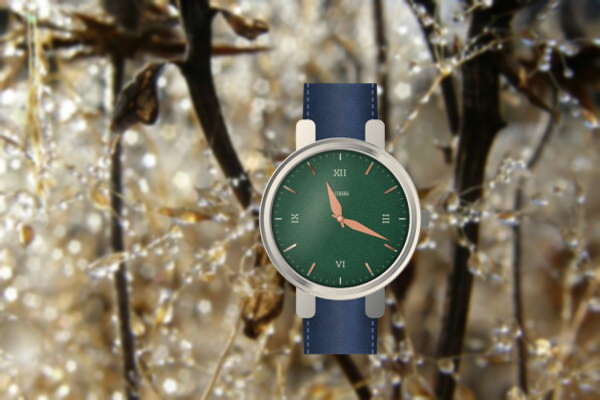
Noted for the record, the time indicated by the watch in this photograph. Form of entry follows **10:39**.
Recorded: **11:19**
